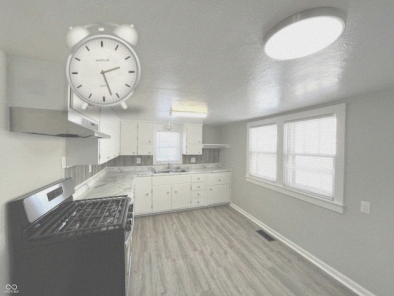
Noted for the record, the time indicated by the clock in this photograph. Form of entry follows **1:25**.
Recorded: **2:27**
